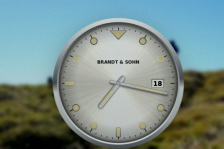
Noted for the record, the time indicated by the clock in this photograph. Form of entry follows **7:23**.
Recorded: **7:17**
